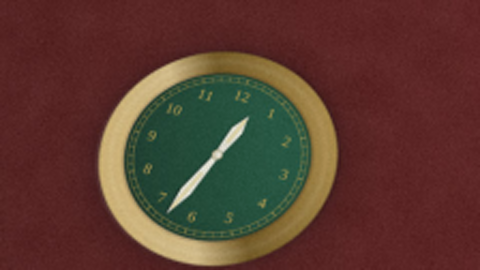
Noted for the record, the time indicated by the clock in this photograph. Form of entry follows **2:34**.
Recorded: **12:33**
